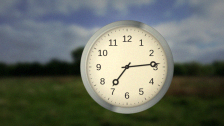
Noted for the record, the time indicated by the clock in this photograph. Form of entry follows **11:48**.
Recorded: **7:14**
